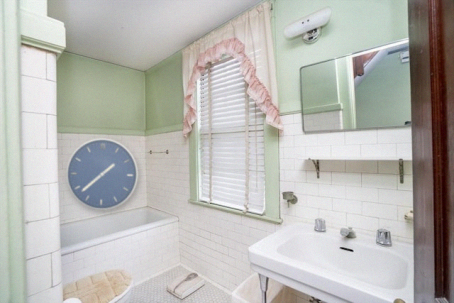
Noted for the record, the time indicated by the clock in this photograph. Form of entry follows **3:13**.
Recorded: **1:38**
